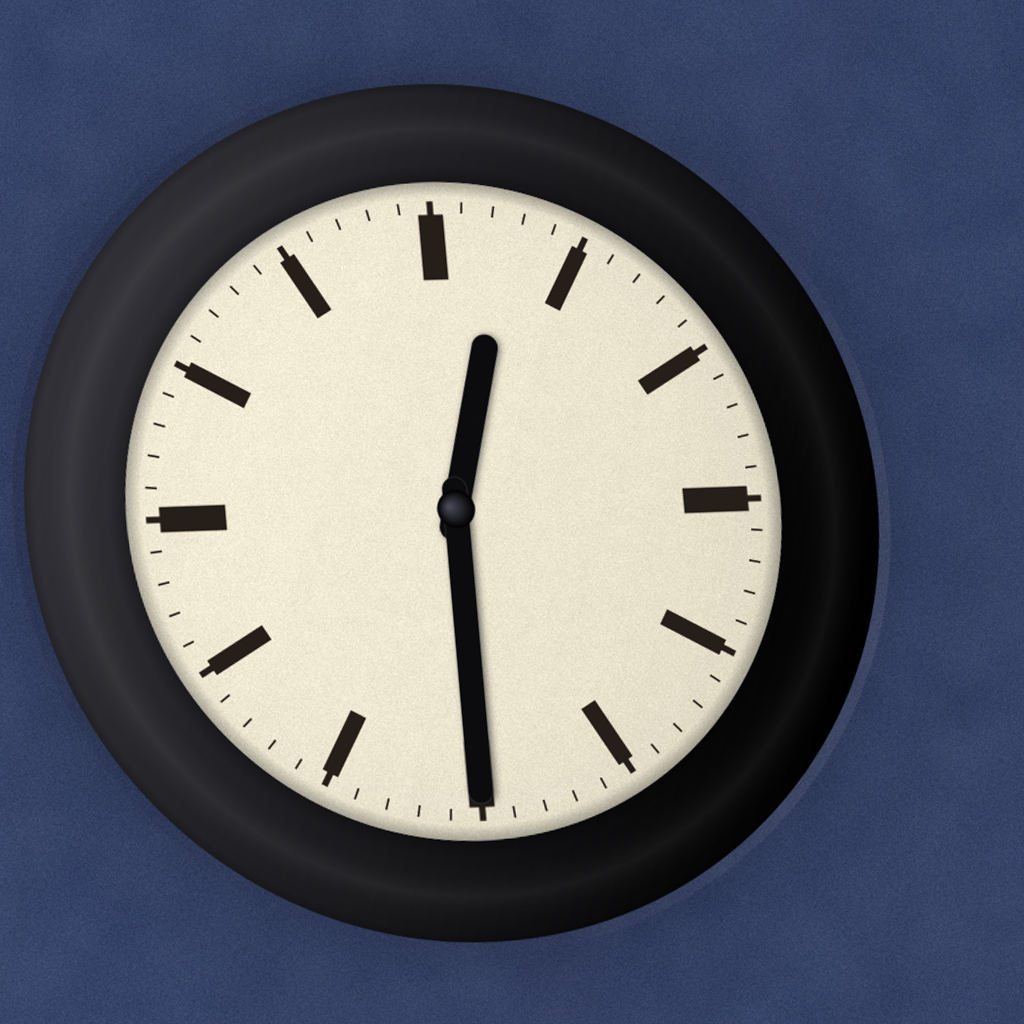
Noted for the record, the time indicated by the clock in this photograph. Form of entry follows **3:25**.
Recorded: **12:30**
